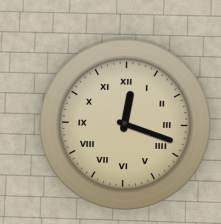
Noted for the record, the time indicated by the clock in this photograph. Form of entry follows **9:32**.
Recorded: **12:18**
